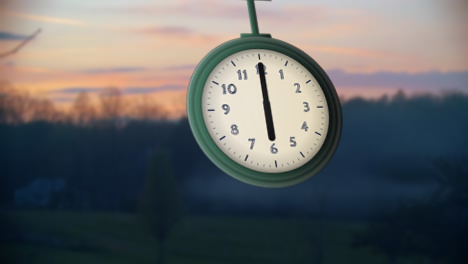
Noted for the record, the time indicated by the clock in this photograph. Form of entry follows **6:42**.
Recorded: **6:00**
